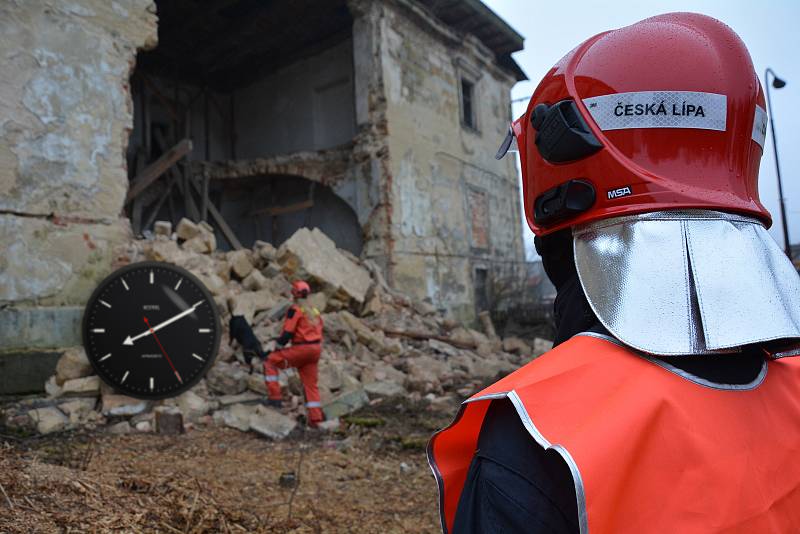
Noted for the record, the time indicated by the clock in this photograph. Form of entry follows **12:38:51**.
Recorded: **8:10:25**
